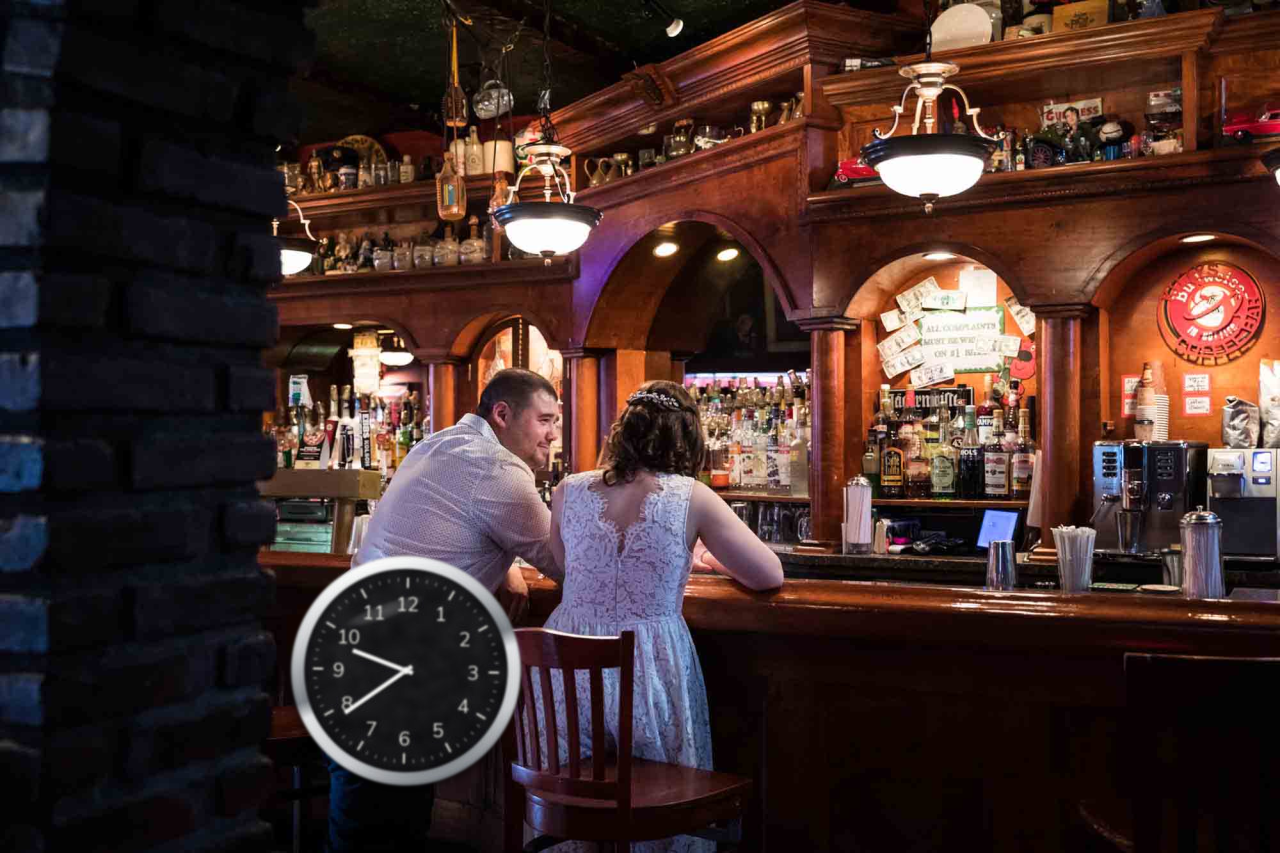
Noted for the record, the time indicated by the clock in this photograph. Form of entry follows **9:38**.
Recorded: **9:39**
